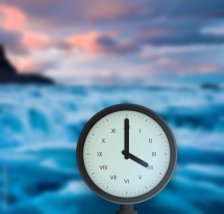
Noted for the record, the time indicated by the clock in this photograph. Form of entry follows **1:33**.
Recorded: **4:00**
